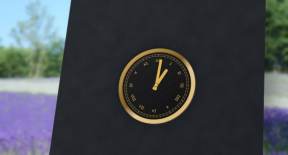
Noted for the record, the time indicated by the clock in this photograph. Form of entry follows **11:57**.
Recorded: **1:01**
